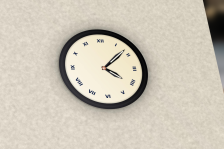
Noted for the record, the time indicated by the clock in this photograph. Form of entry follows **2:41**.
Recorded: **4:08**
